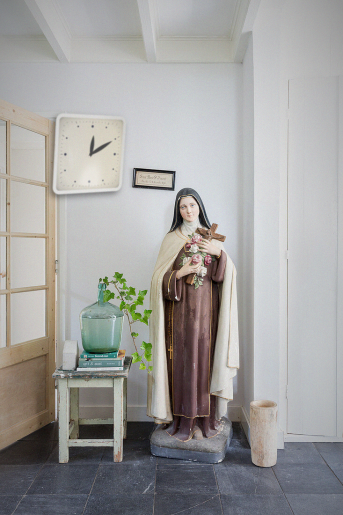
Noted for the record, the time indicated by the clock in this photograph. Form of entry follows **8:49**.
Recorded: **12:10**
